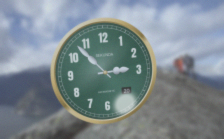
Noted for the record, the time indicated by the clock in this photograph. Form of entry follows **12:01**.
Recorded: **2:53**
